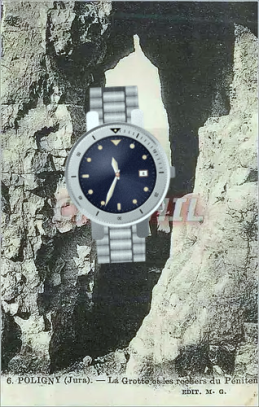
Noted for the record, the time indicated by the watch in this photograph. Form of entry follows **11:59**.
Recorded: **11:34**
